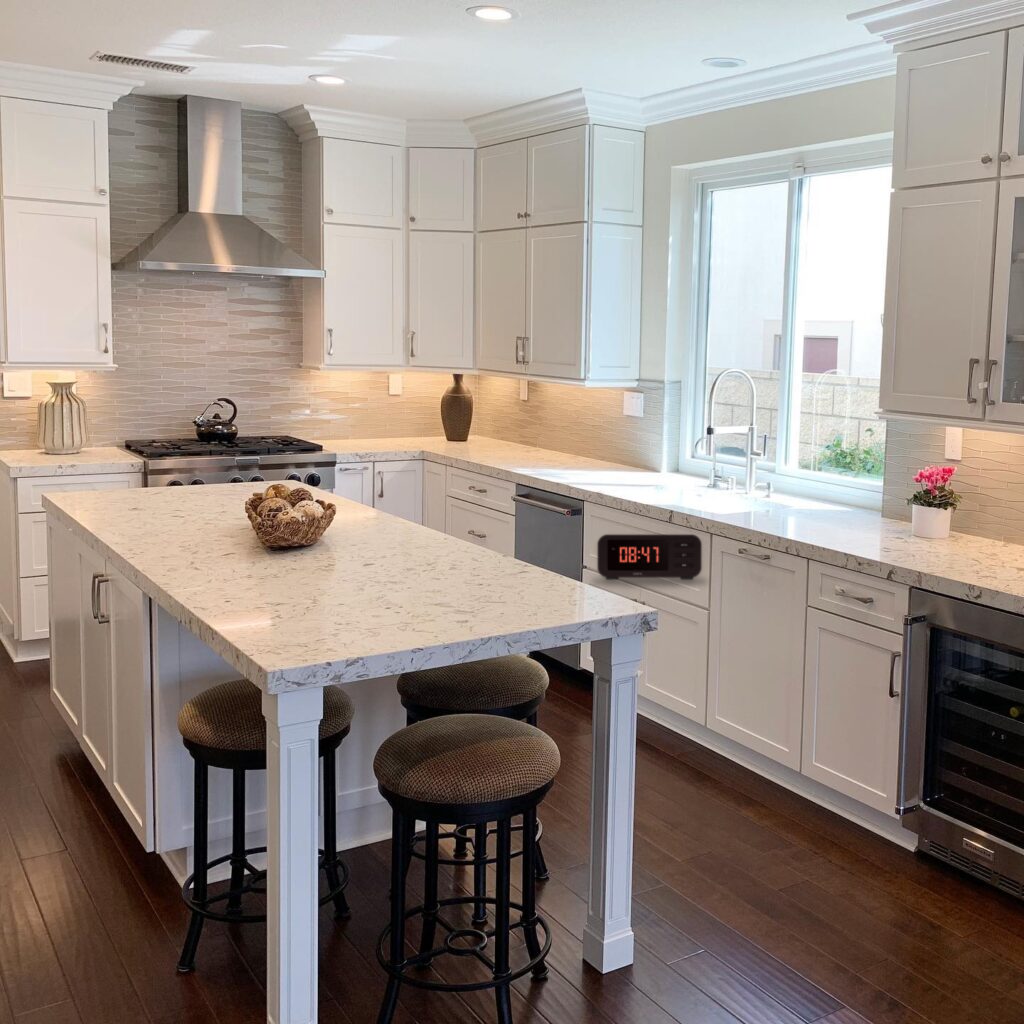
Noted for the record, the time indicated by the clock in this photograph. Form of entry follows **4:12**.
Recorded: **8:47**
